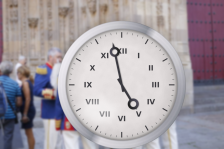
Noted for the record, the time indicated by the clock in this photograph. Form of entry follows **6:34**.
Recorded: **4:58**
